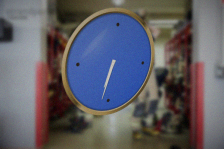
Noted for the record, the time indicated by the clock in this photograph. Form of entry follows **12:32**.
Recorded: **6:32**
